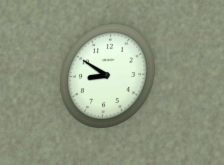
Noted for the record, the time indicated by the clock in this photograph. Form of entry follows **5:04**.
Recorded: **8:50**
